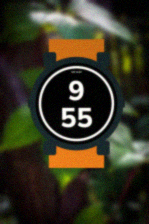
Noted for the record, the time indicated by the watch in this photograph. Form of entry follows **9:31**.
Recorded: **9:55**
